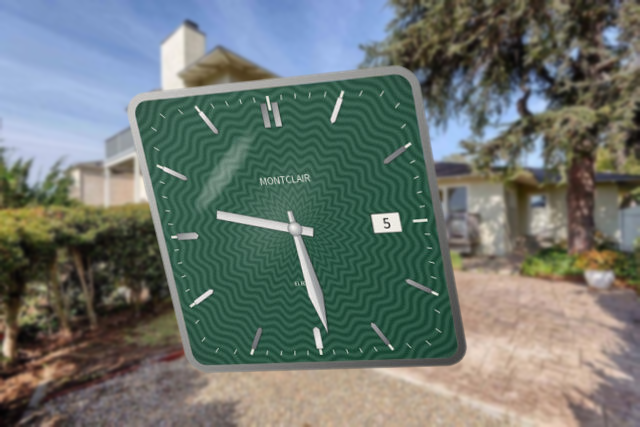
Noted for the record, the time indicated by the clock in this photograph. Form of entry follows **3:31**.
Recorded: **9:29**
